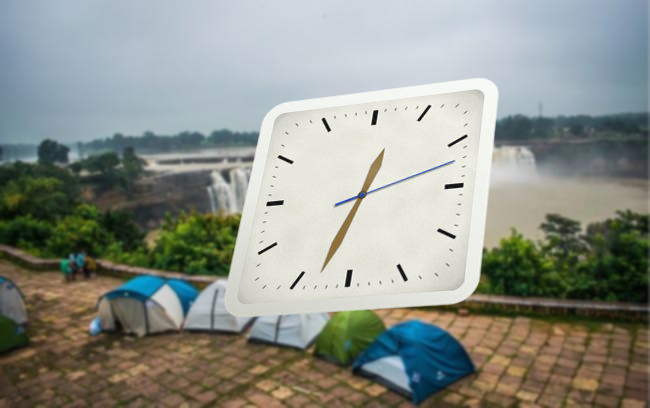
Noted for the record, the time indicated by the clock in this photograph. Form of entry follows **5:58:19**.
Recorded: **12:33:12**
